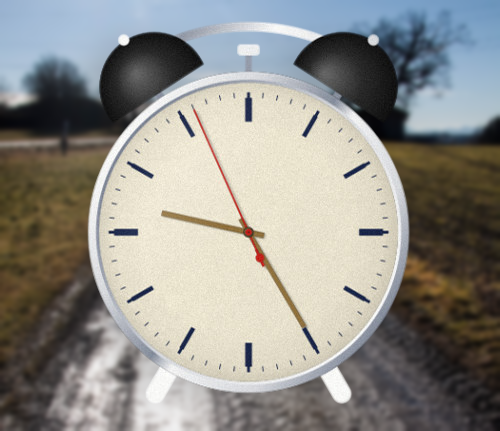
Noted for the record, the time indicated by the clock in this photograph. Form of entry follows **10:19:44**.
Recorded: **9:24:56**
